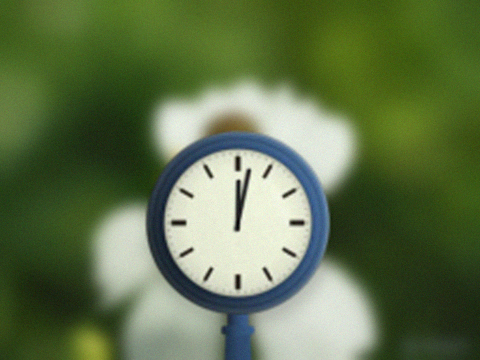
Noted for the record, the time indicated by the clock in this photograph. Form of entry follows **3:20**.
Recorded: **12:02**
